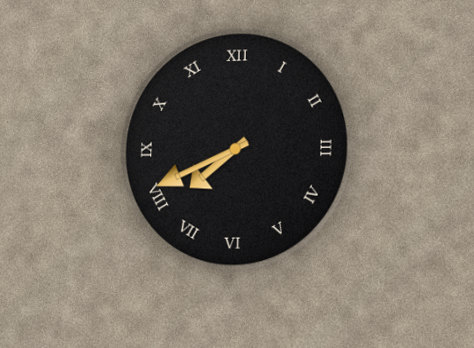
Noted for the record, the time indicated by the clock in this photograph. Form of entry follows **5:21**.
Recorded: **7:41**
